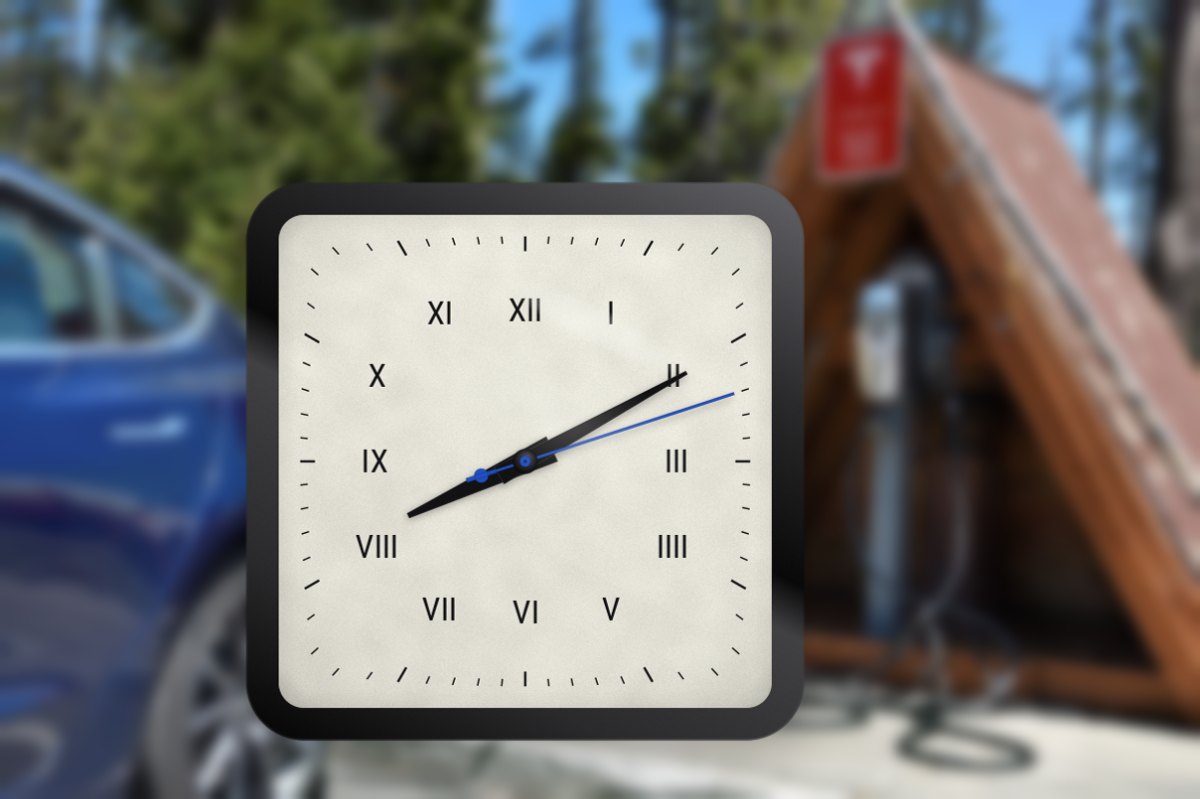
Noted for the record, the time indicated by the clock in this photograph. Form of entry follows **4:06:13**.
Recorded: **8:10:12**
